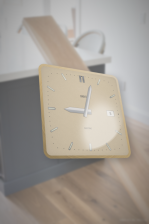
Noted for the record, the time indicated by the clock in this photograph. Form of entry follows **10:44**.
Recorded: **9:03**
